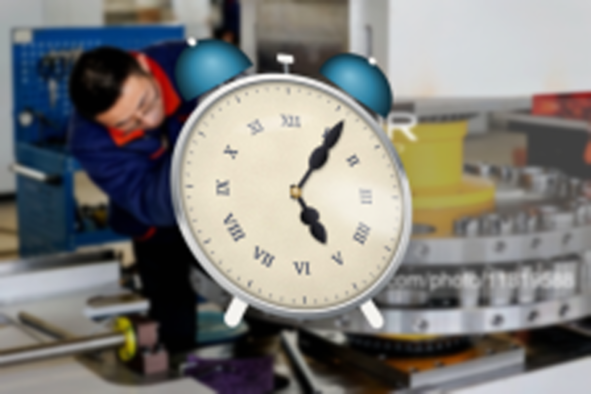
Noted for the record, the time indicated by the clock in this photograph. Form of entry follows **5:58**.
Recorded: **5:06**
